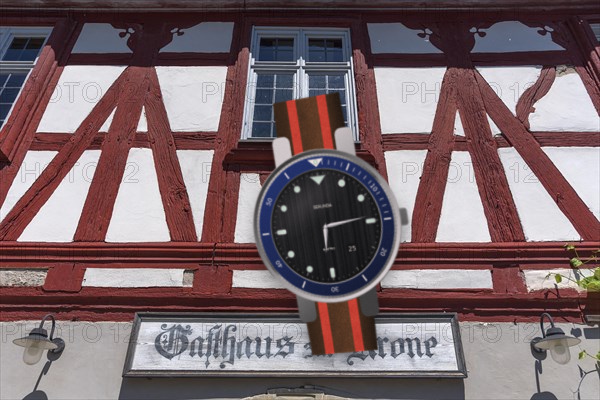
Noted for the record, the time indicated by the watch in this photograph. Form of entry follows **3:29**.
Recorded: **6:14**
